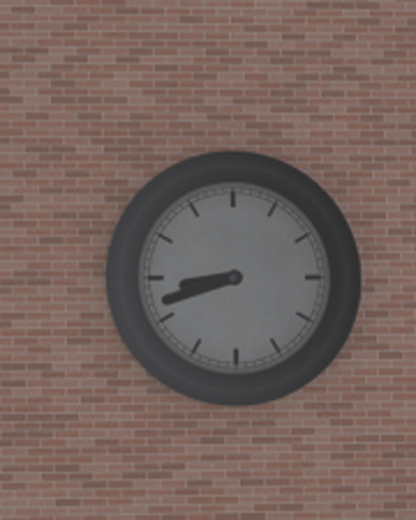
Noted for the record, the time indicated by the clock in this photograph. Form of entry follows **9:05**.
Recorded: **8:42**
